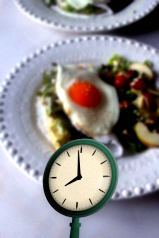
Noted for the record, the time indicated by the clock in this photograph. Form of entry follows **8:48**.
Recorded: **7:59**
